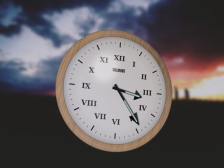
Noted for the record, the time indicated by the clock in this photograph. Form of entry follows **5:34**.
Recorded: **3:24**
